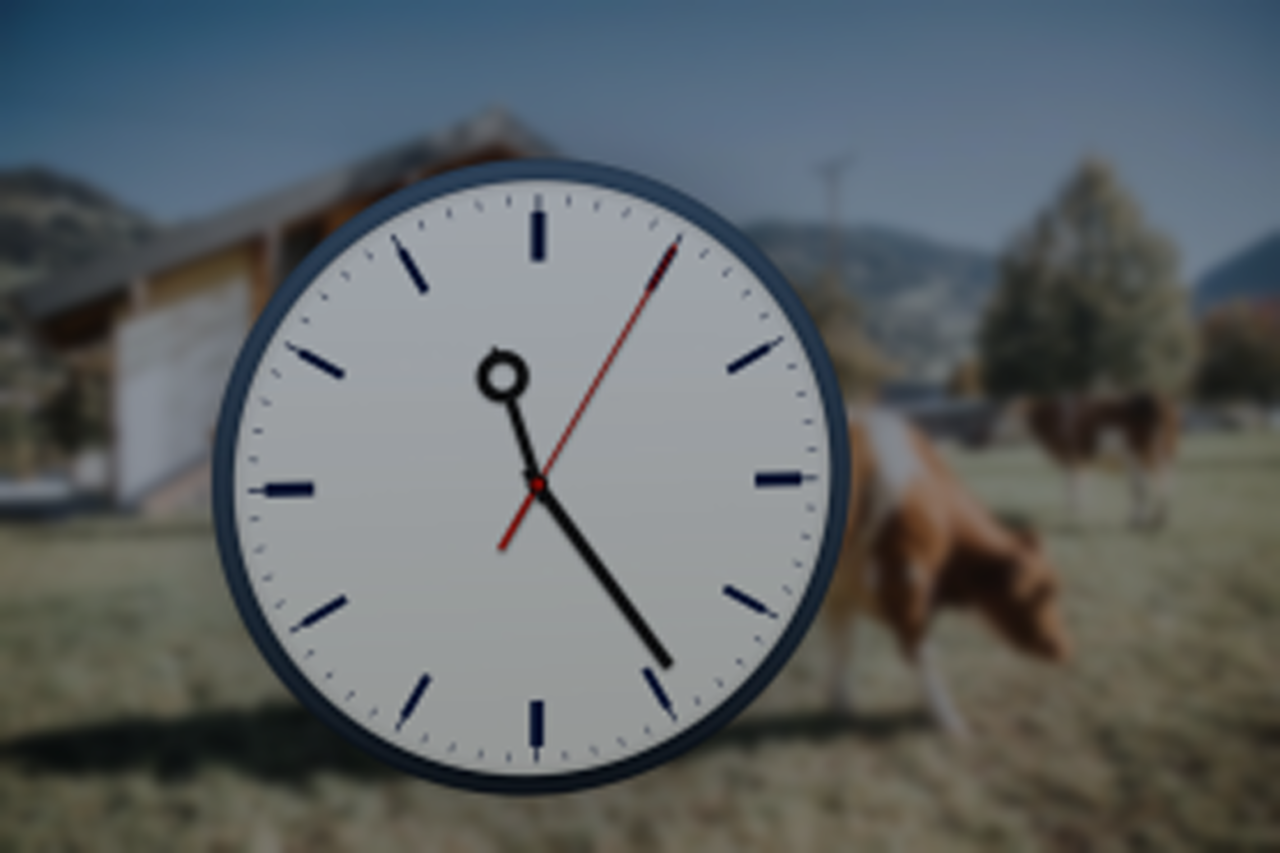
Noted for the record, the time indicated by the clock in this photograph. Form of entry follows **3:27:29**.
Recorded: **11:24:05**
